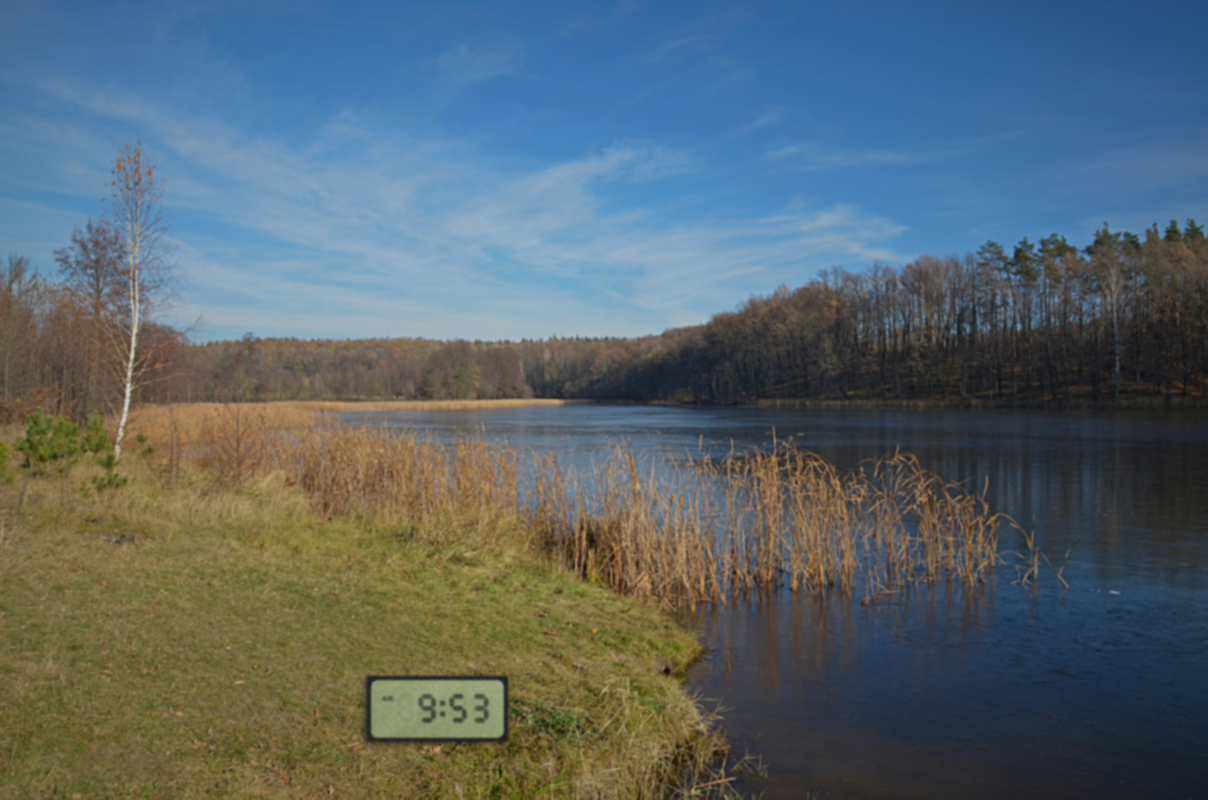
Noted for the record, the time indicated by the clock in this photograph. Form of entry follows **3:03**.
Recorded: **9:53**
